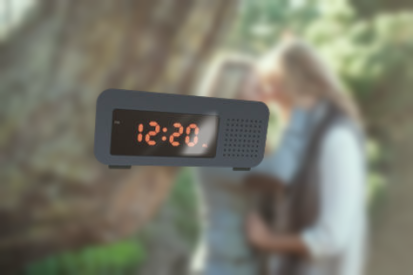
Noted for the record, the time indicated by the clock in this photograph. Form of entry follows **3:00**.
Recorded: **12:20**
